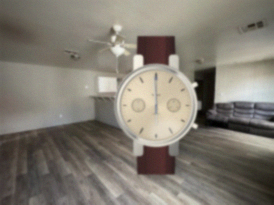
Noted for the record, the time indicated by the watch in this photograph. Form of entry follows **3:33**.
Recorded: **5:59**
